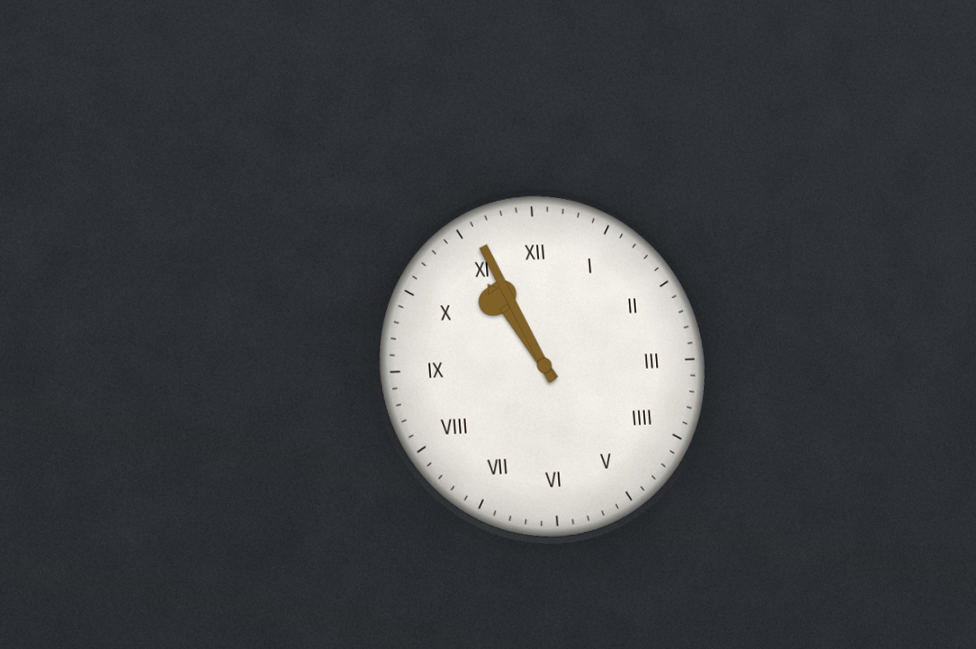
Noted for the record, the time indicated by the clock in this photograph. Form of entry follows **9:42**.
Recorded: **10:56**
